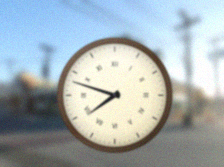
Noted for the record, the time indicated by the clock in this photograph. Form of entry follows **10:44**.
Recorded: **7:48**
